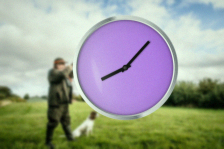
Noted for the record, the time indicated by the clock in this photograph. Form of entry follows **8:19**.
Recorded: **8:07**
